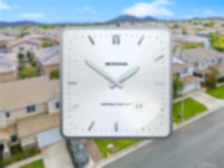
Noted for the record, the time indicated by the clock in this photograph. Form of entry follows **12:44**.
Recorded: **1:51**
